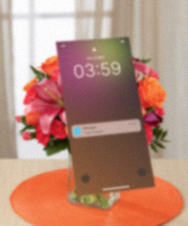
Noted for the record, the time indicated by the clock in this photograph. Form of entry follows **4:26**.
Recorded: **3:59**
